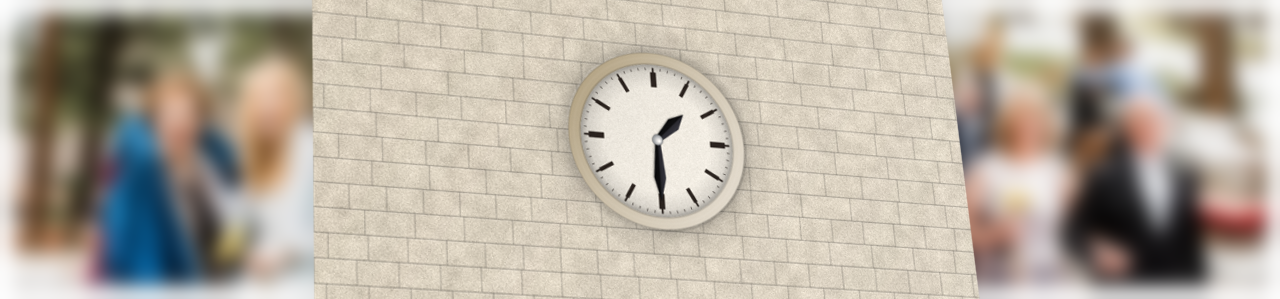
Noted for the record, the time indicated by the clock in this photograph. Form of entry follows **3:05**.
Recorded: **1:30**
